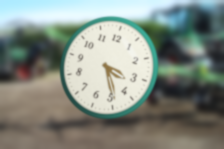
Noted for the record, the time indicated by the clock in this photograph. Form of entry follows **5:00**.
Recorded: **3:24**
